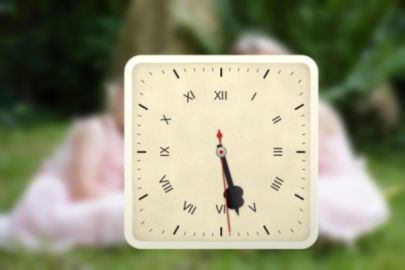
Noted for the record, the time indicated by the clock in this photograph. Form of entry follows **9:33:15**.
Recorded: **5:27:29**
